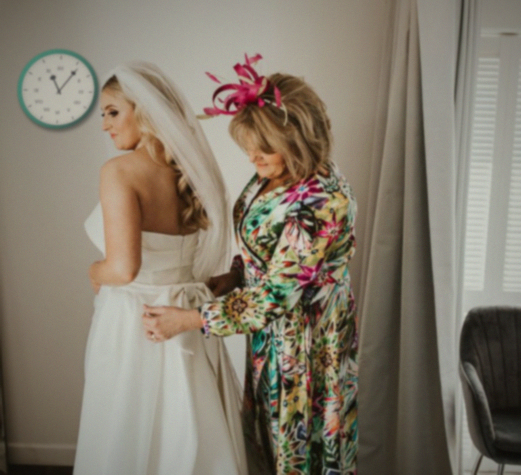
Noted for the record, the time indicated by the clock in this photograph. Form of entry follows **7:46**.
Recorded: **11:06**
